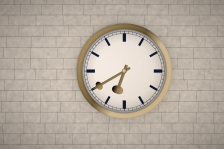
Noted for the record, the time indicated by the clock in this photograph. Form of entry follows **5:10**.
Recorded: **6:40**
